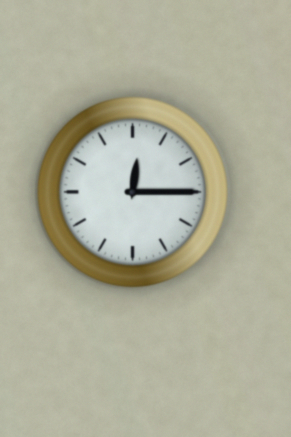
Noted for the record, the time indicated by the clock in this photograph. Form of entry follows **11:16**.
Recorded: **12:15**
